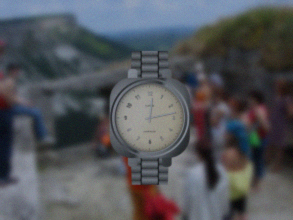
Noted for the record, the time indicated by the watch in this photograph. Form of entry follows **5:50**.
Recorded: **12:13**
